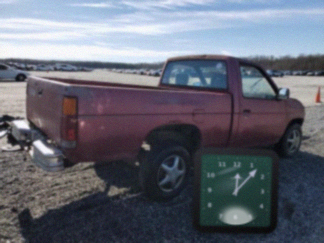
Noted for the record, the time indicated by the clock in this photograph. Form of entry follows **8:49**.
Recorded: **12:07**
